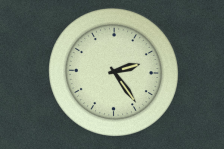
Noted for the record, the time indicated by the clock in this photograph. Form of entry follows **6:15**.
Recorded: **2:24**
